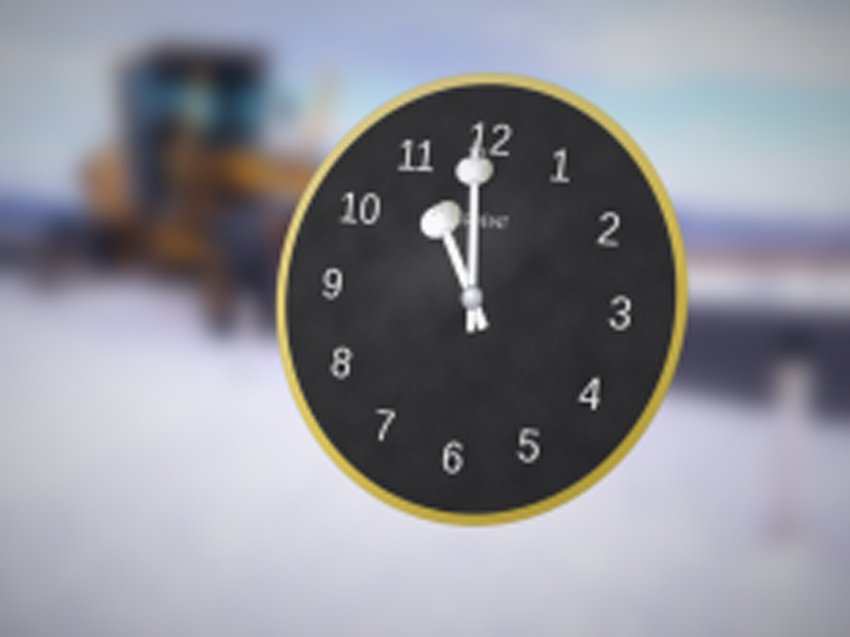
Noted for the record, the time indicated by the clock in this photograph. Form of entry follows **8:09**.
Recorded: **10:59**
